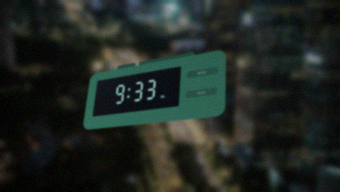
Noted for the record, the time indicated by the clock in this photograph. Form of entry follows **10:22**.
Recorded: **9:33**
